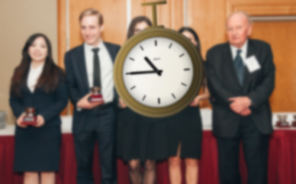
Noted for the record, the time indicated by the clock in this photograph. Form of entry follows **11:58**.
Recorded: **10:45**
